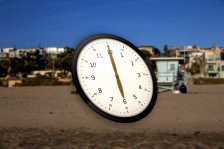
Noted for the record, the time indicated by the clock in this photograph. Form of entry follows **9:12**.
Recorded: **6:00**
